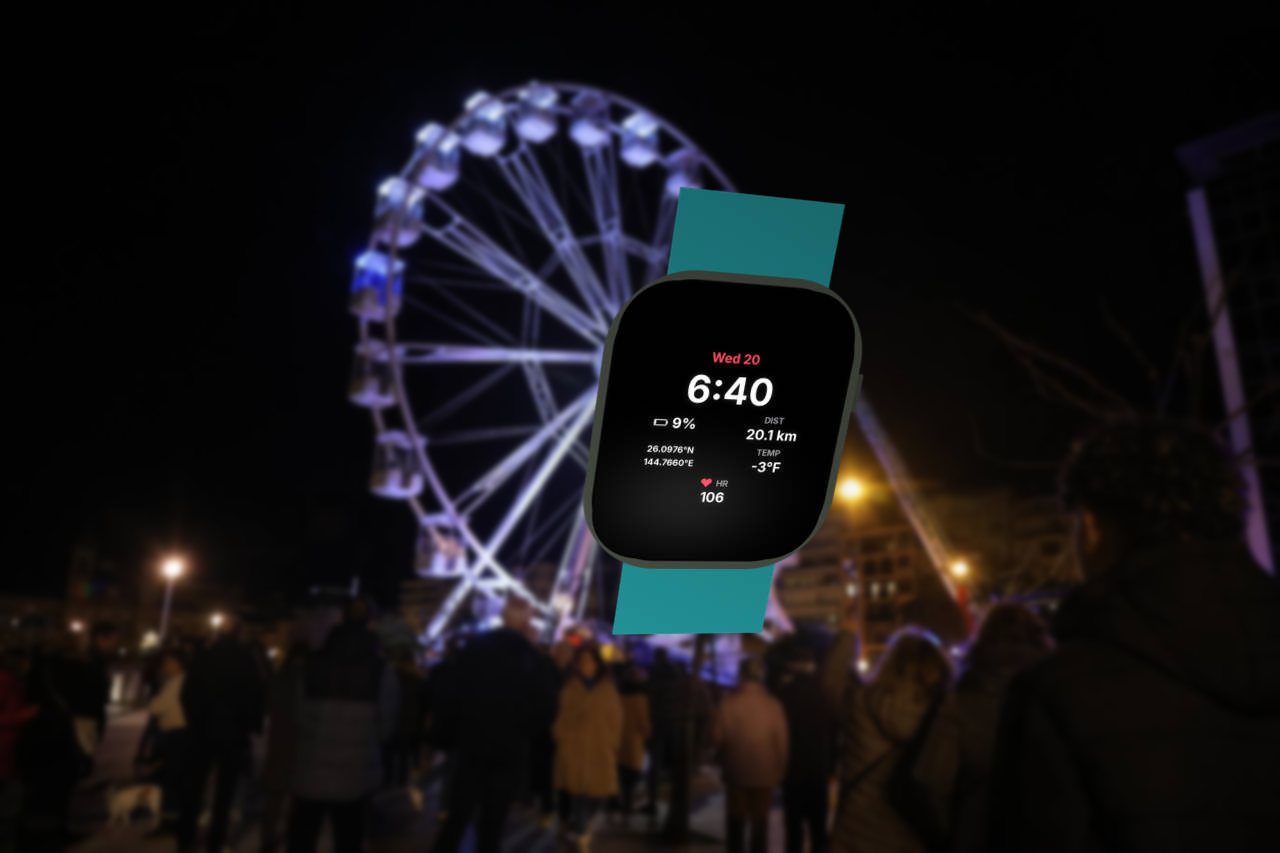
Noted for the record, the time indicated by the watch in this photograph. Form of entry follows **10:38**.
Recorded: **6:40**
